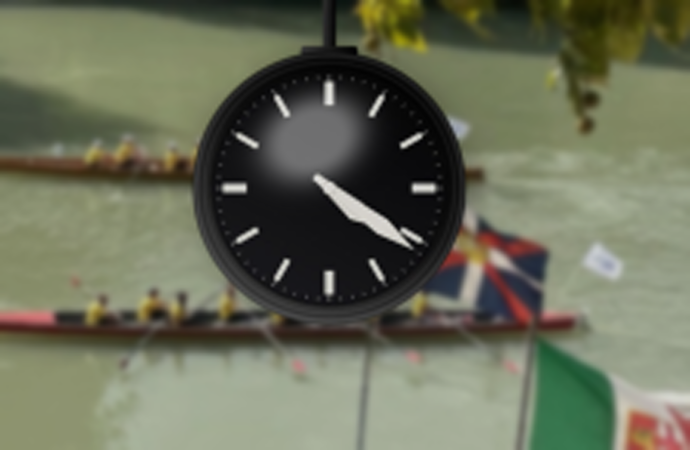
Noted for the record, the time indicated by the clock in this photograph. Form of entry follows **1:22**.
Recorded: **4:21**
